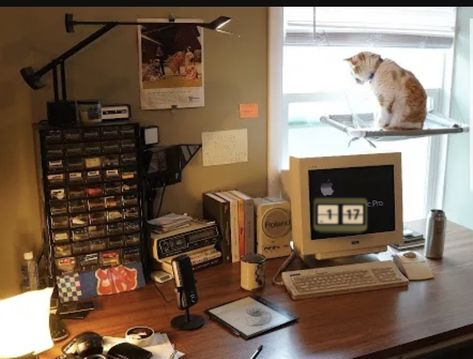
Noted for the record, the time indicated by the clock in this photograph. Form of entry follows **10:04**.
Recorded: **1:17**
